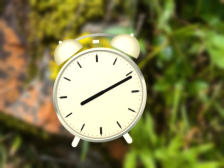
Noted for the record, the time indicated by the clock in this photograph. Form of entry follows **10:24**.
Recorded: **8:11**
